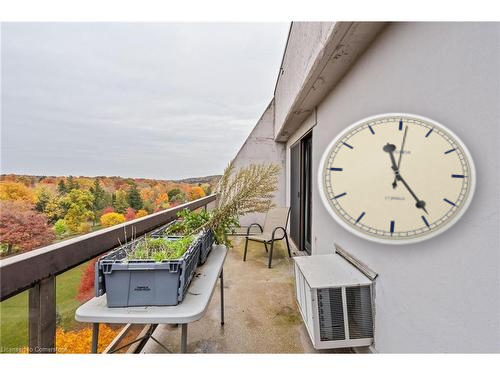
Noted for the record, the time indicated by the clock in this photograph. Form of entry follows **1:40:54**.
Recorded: **11:24:01**
